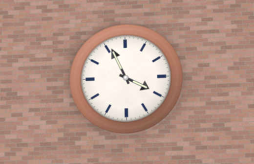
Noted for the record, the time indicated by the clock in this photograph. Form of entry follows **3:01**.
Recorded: **3:56**
